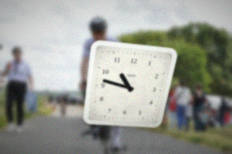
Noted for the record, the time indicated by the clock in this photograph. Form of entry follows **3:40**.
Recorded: **10:47**
